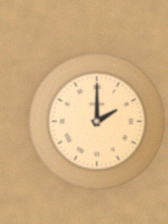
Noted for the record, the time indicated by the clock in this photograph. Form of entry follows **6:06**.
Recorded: **2:00**
